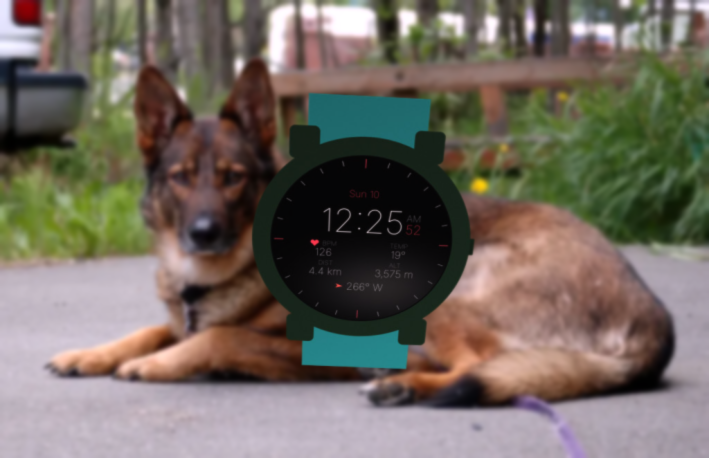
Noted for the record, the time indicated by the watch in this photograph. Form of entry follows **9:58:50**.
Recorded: **12:25:52**
